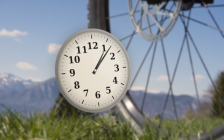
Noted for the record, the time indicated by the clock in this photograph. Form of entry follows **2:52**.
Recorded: **1:07**
